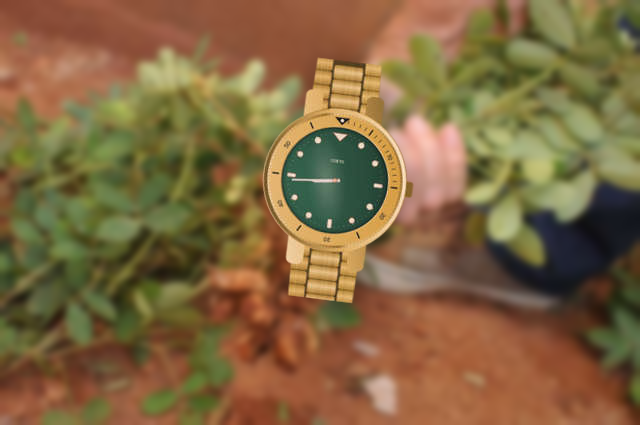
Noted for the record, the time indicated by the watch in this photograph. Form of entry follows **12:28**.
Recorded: **8:44**
